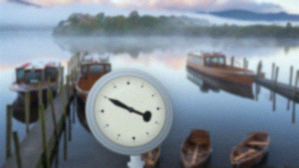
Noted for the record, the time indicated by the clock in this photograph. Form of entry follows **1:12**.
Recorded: **3:50**
